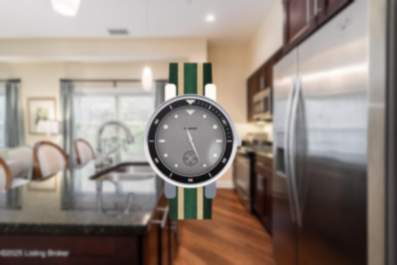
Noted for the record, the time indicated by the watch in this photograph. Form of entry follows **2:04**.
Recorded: **11:26**
